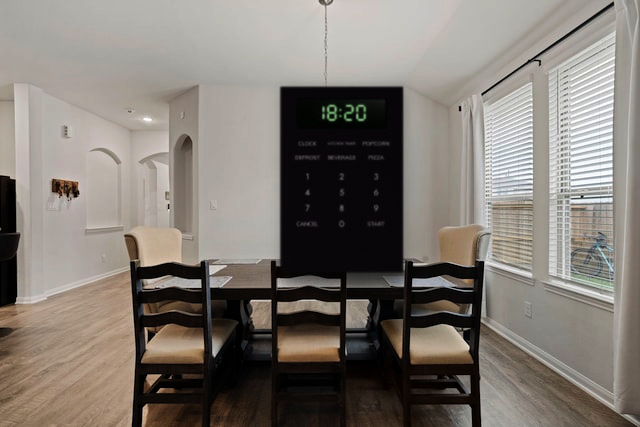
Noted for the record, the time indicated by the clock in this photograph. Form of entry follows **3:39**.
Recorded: **18:20**
